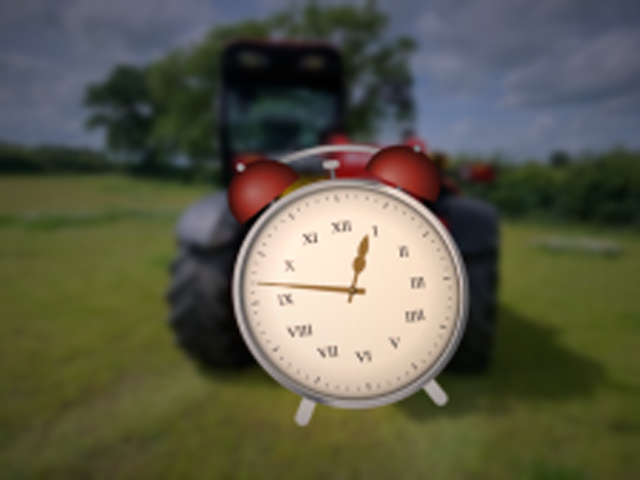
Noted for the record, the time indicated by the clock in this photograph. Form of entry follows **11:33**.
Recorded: **12:47**
